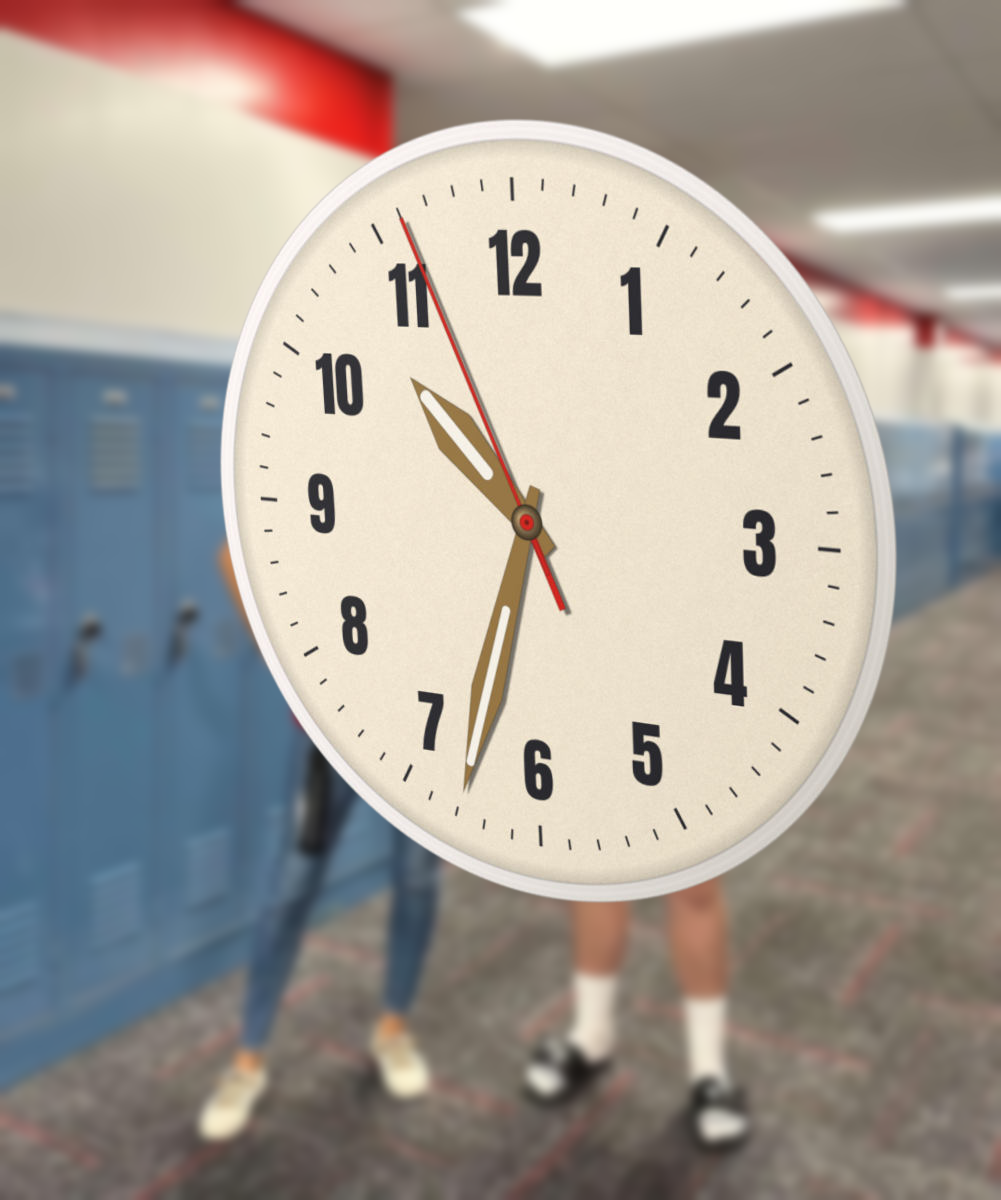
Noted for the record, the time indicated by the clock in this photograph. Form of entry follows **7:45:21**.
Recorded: **10:32:56**
